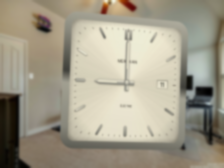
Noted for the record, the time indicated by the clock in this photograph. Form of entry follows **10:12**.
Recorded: **9:00**
